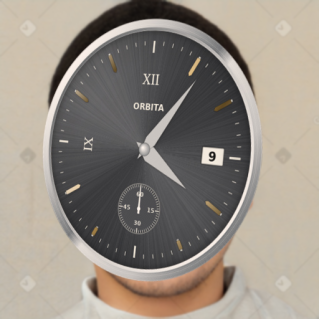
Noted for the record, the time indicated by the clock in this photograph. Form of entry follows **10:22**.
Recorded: **4:06**
